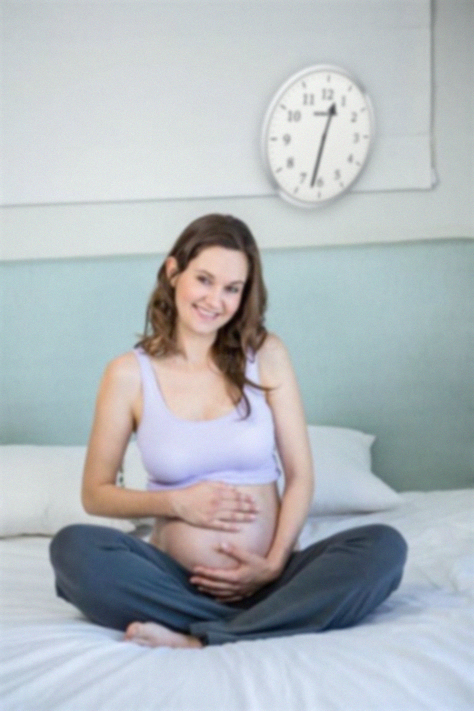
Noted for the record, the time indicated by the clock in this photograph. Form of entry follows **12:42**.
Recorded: **12:32**
